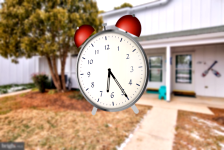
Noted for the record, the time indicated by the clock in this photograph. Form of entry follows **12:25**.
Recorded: **6:25**
